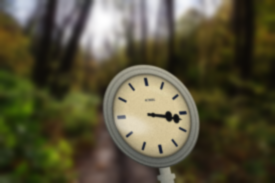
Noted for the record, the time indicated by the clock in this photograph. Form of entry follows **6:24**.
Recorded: **3:17**
